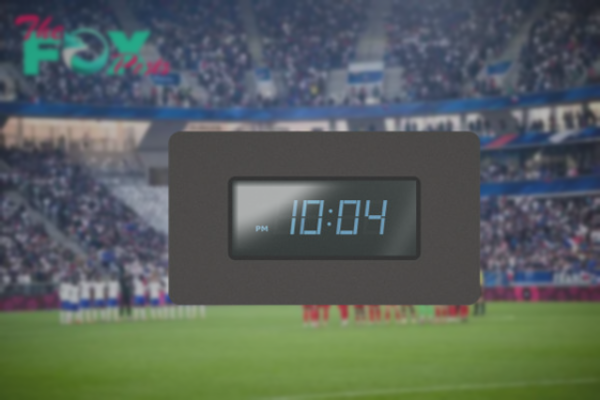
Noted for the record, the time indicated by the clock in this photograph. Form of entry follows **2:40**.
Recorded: **10:04**
